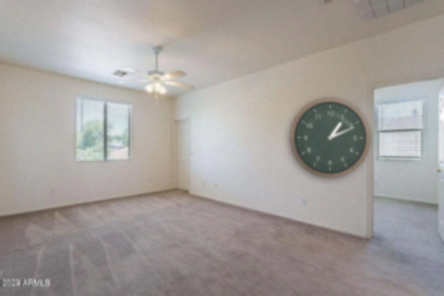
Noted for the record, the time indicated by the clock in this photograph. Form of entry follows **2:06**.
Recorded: **1:11**
